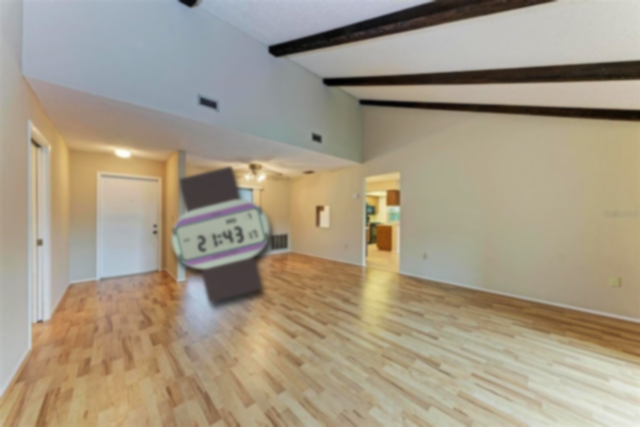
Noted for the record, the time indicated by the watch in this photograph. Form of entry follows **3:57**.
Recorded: **21:43**
